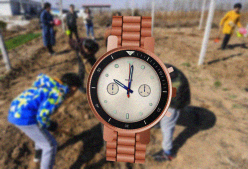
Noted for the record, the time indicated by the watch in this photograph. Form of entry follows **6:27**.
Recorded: **10:01**
